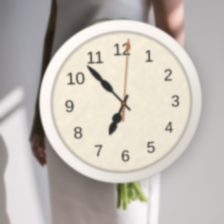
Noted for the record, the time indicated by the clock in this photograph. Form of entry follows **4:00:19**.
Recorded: **6:53:01**
